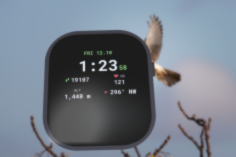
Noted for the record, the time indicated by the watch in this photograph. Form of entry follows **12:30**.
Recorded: **1:23**
